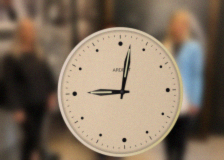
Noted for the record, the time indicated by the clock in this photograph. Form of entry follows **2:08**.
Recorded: **9:02**
